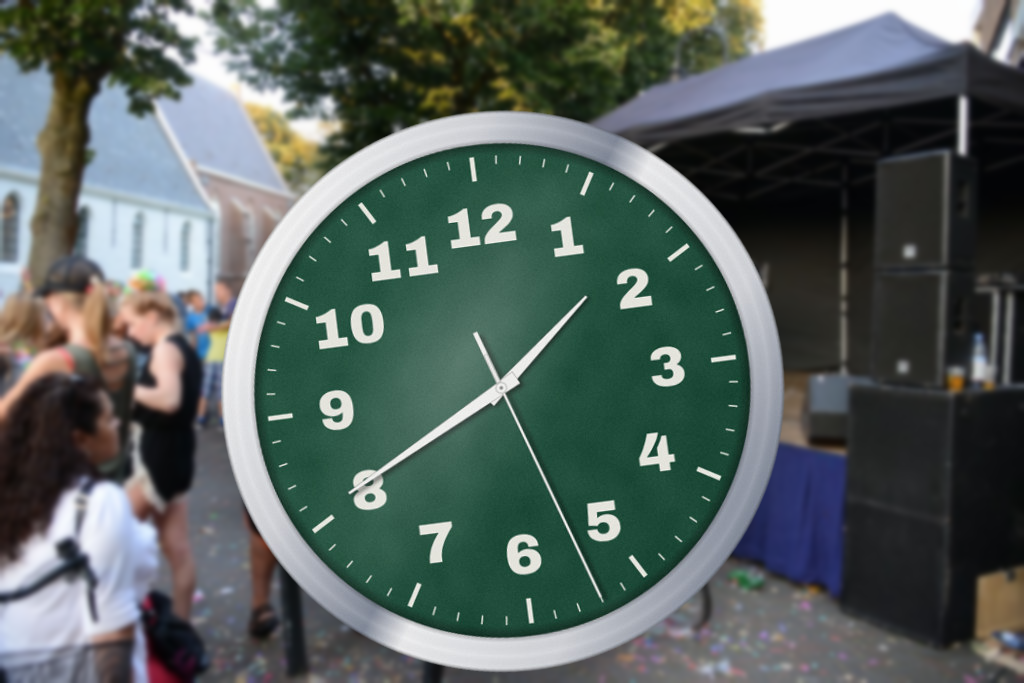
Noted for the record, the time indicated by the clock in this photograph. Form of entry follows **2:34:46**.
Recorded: **1:40:27**
